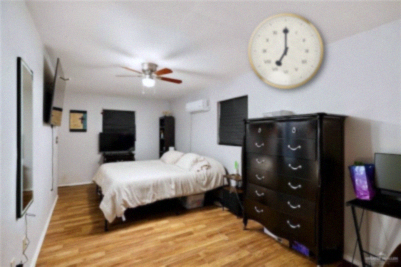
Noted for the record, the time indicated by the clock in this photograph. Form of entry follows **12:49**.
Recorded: **7:00**
